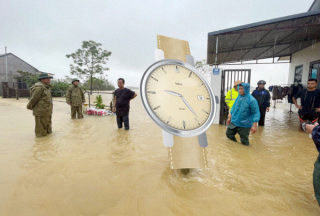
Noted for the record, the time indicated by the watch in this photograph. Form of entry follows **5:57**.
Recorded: **9:24**
